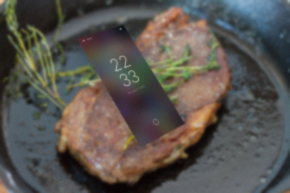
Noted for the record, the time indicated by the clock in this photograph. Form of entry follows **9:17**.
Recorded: **22:33**
